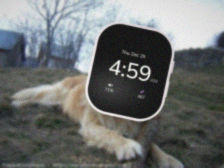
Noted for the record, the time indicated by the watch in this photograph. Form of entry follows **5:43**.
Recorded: **4:59**
